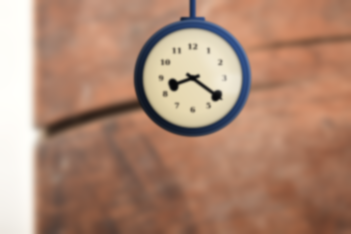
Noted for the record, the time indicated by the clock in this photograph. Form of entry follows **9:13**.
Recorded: **8:21**
